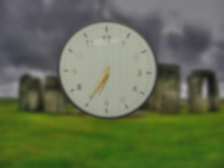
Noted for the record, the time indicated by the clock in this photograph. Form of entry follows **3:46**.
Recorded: **6:35**
